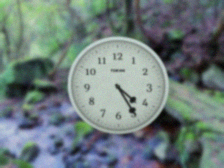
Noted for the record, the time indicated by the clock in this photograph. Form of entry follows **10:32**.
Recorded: **4:25**
